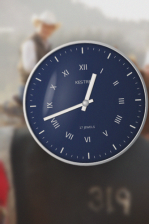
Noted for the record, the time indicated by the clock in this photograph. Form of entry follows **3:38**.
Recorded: **12:42**
